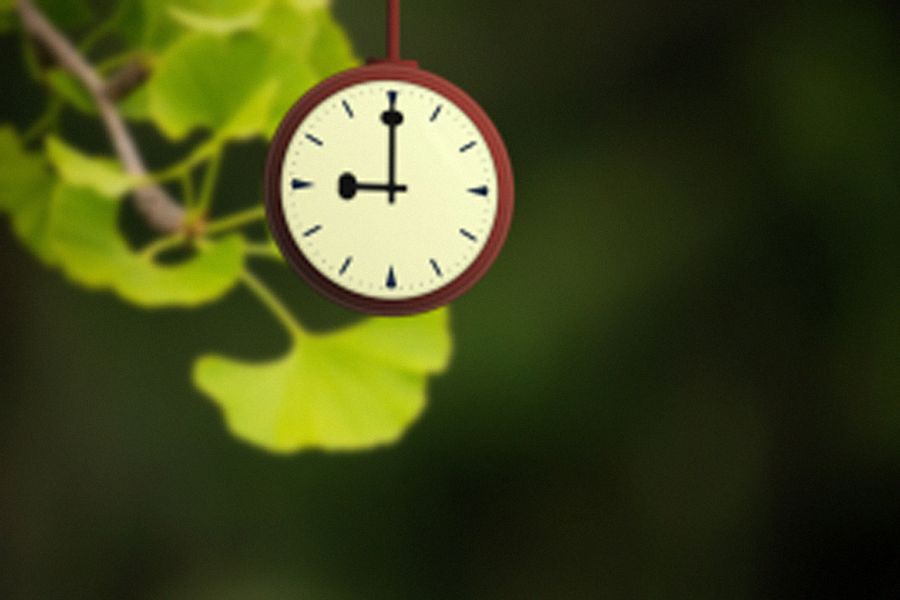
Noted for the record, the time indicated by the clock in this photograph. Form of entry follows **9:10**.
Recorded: **9:00**
